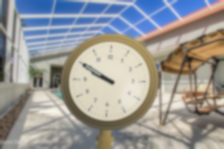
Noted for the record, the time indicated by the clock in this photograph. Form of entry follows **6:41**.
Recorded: **9:50**
